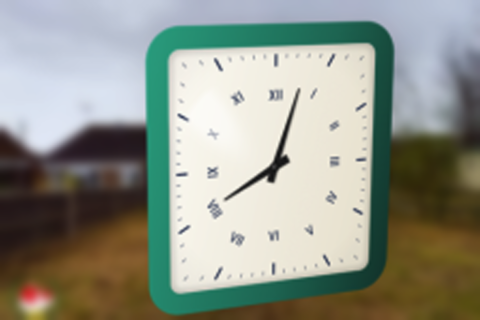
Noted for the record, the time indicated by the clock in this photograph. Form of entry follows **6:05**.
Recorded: **8:03**
